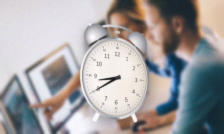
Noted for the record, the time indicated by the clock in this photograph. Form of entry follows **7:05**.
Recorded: **8:40**
